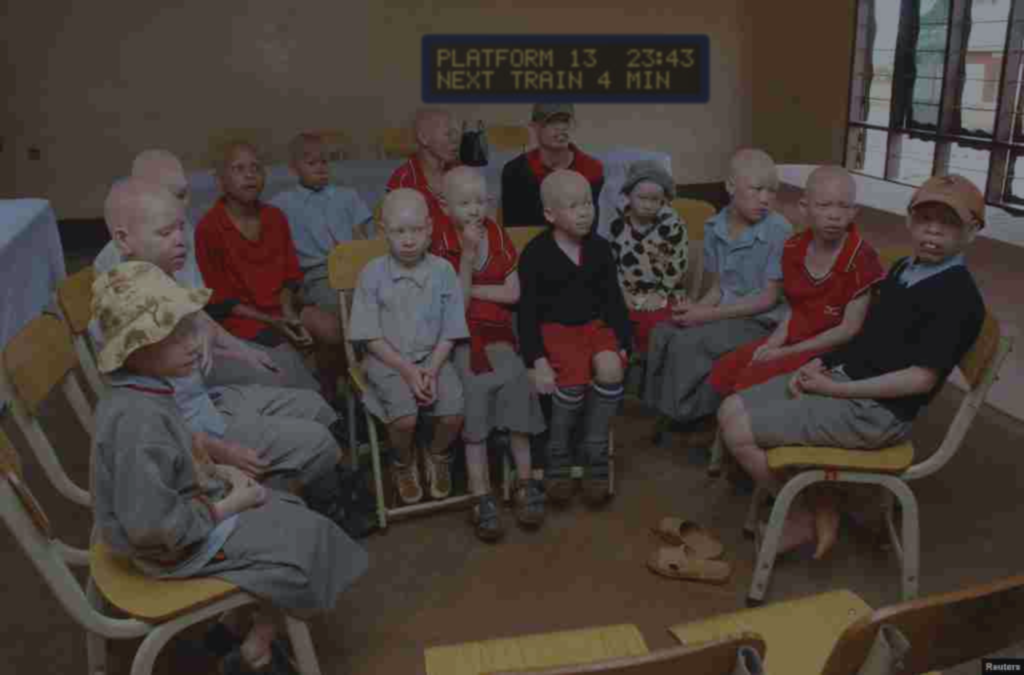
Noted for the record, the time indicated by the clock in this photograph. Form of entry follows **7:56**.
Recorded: **23:43**
